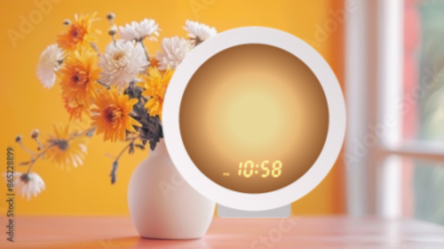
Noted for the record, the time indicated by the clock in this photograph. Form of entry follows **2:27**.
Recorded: **10:58**
